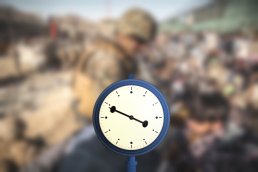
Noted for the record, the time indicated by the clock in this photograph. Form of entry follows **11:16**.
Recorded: **3:49**
